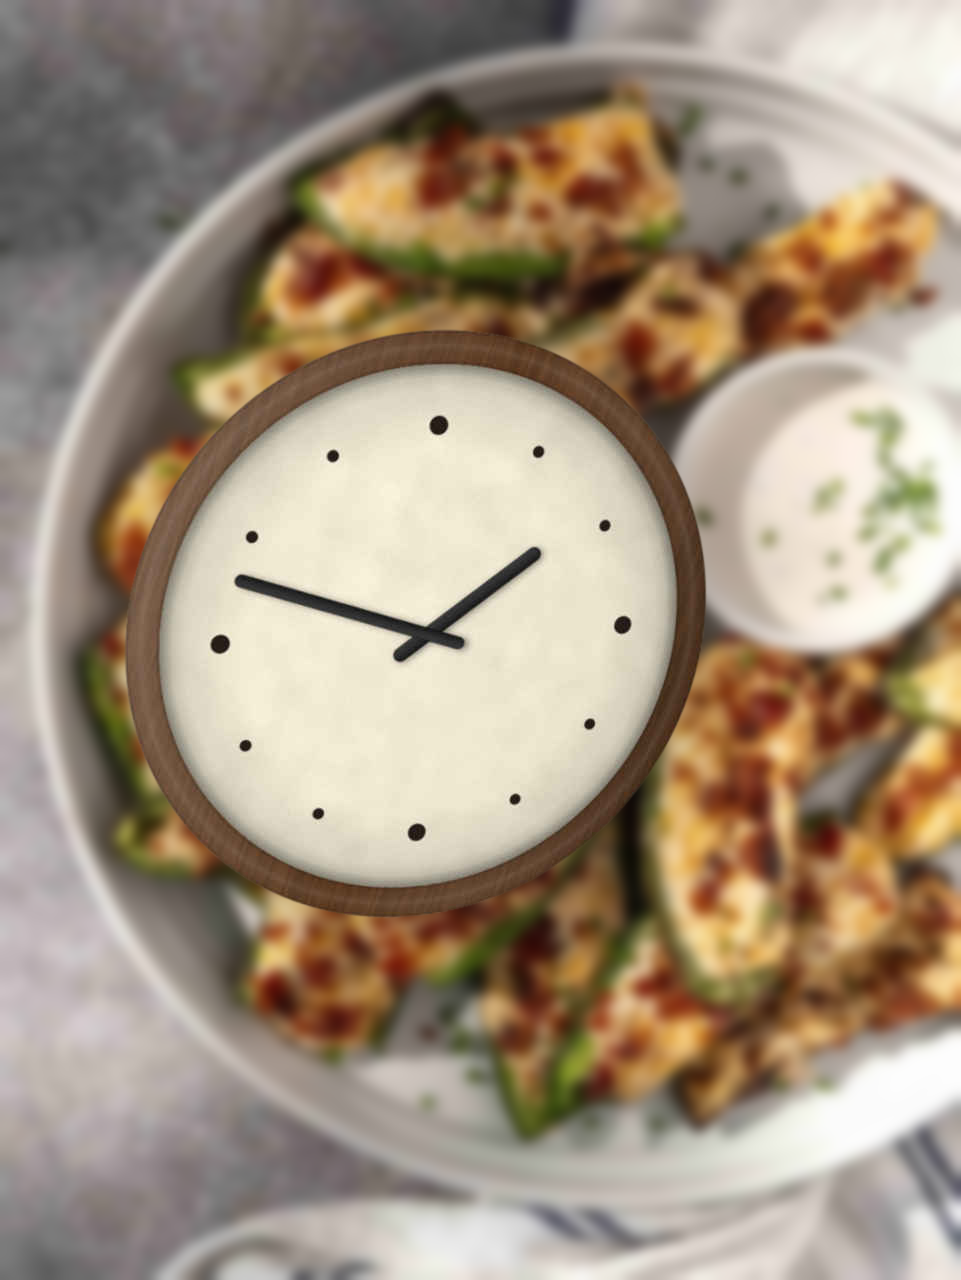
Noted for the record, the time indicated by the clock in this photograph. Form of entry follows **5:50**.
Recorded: **1:48**
